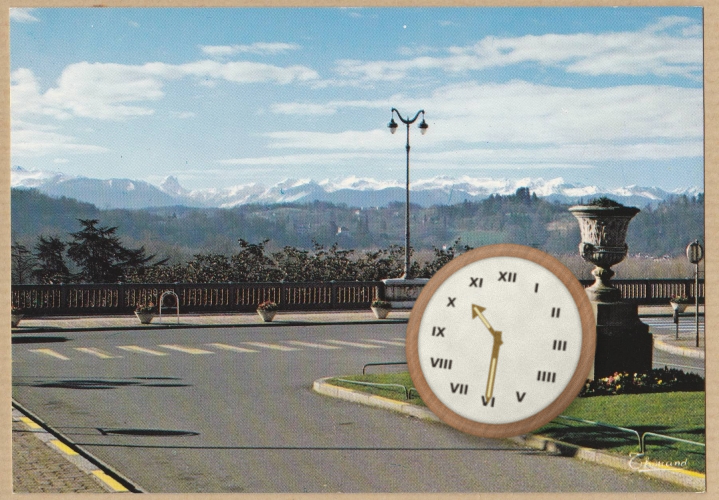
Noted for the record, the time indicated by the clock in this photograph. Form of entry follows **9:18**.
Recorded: **10:30**
